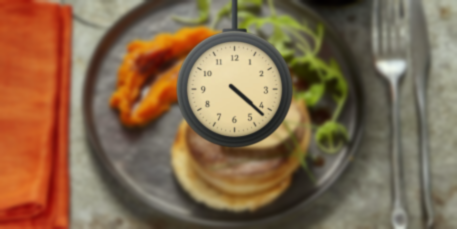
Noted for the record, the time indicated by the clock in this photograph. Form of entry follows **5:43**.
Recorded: **4:22**
